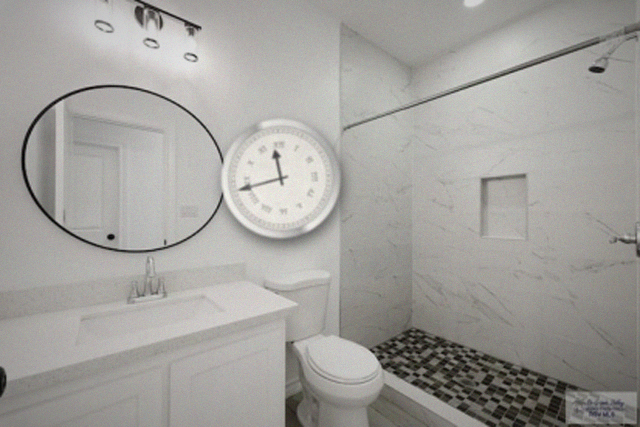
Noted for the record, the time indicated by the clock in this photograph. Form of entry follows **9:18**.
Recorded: **11:43**
